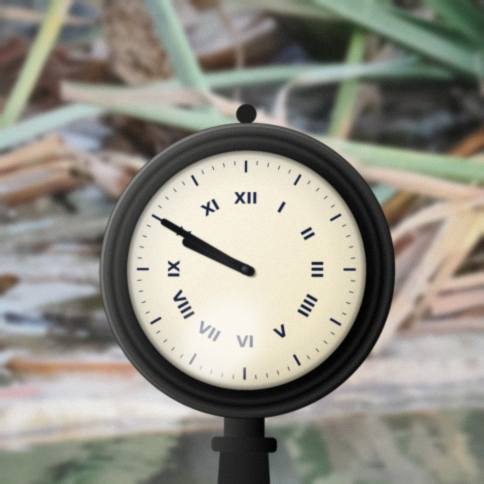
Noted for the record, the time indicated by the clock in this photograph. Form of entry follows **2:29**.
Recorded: **9:50**
